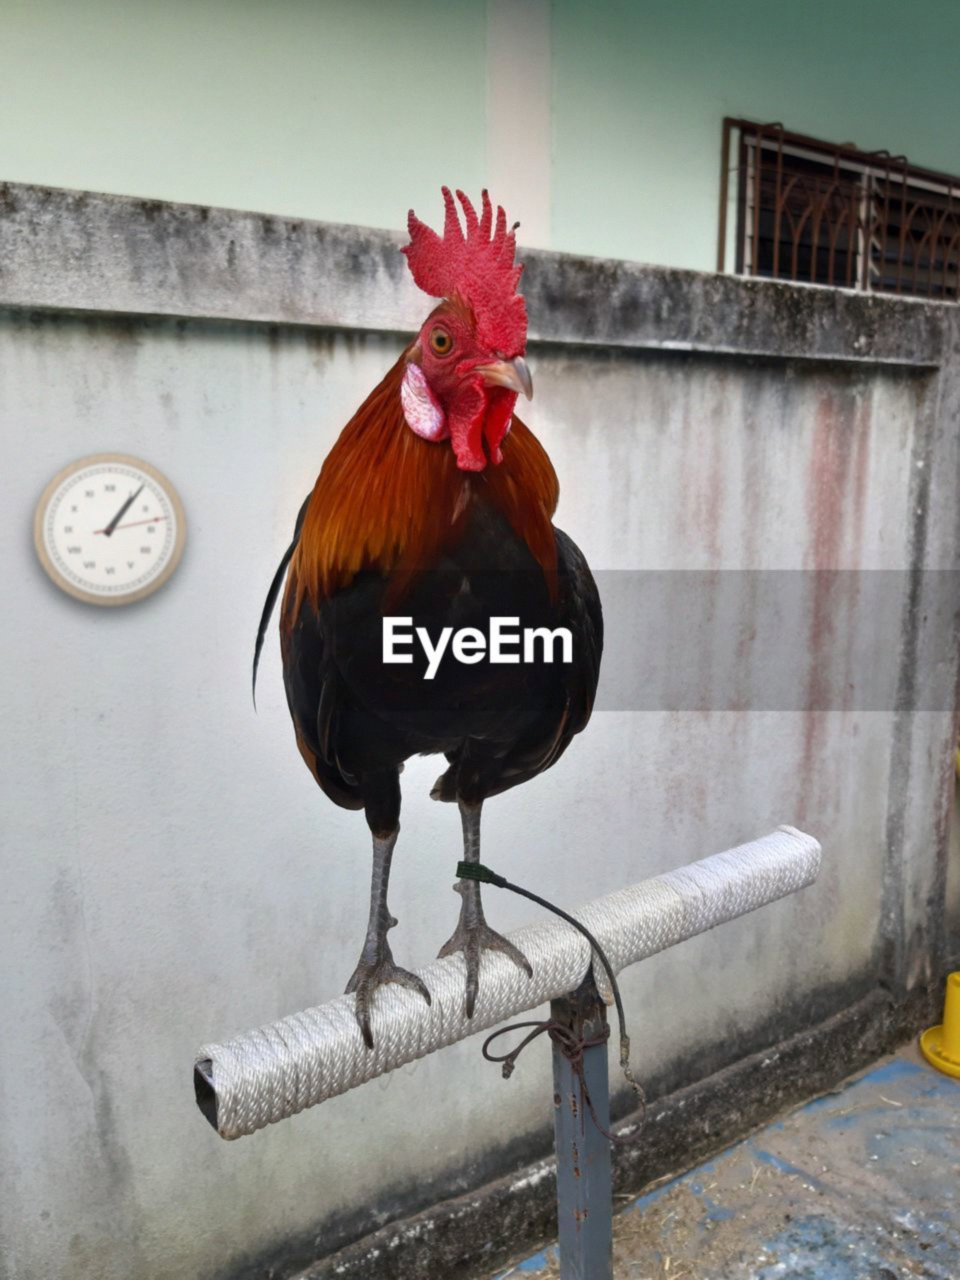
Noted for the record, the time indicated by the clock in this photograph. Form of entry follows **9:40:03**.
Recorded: **1:06:13**
